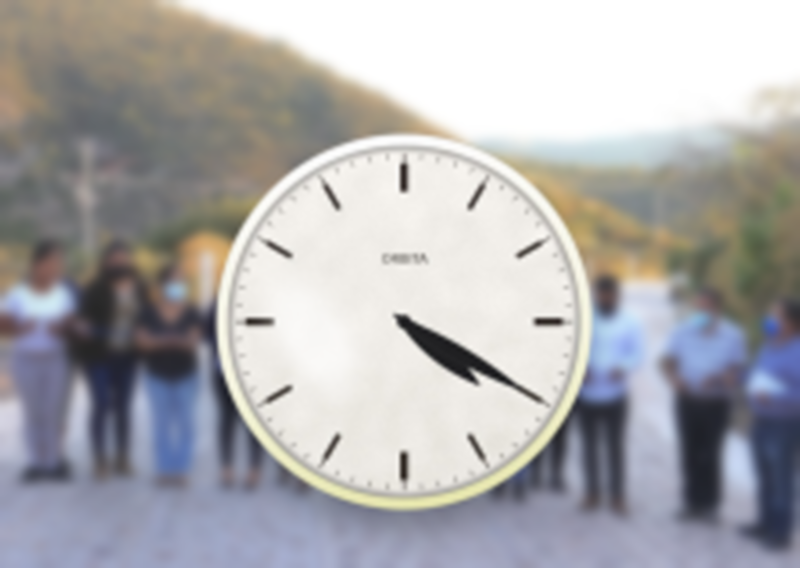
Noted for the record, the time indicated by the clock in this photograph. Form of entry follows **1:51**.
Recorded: **4:20**
